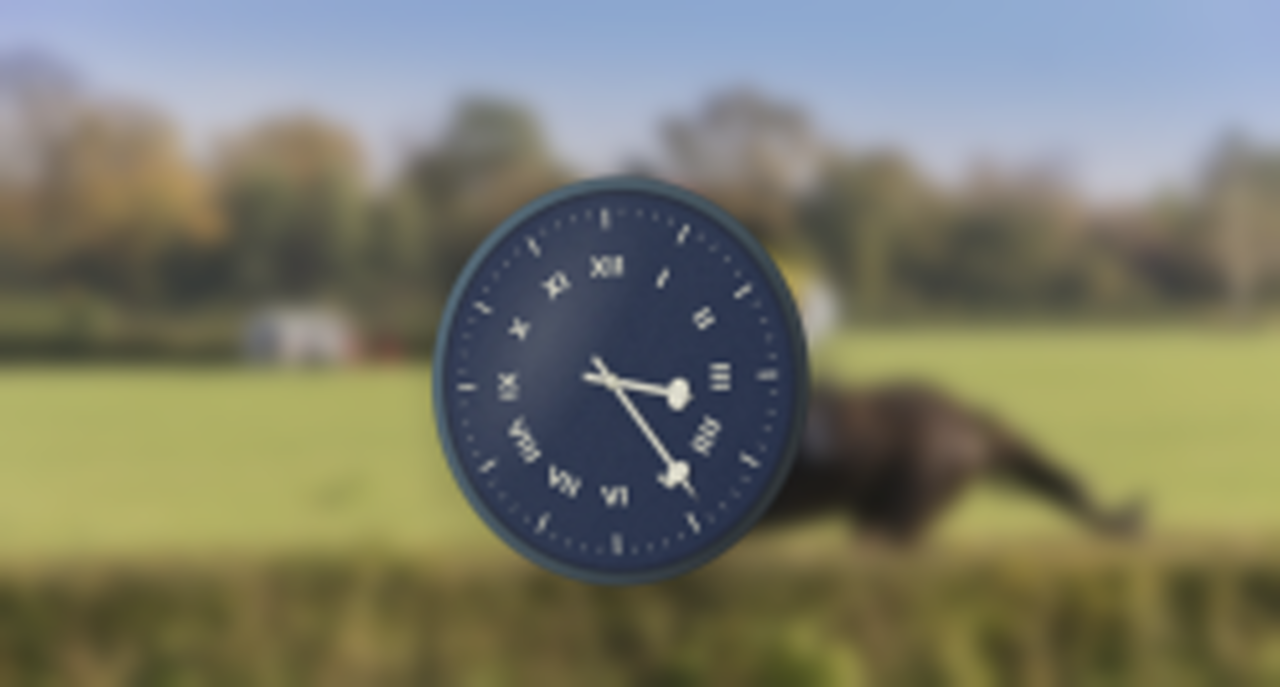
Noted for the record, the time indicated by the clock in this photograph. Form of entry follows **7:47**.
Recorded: **3:24**
